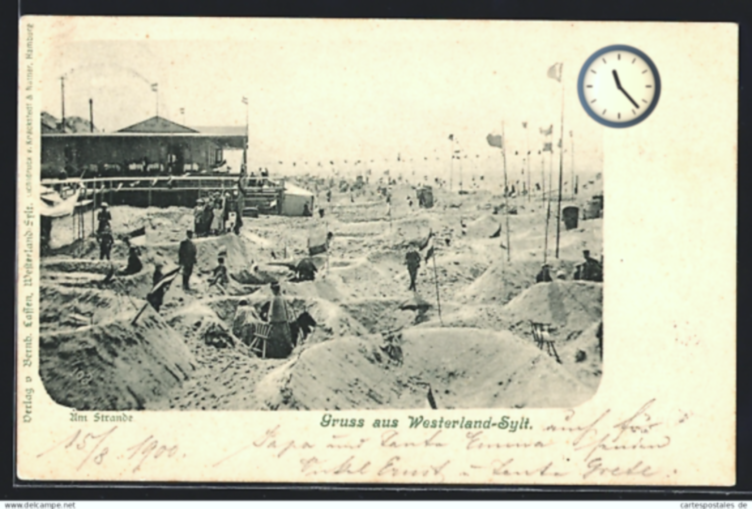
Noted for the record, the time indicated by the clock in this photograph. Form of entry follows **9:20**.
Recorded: **11:23**
